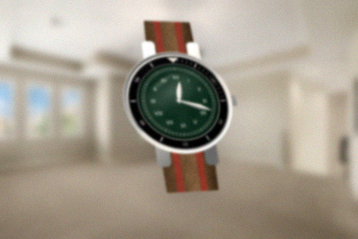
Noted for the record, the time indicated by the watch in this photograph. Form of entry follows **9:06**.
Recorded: **12:18**
